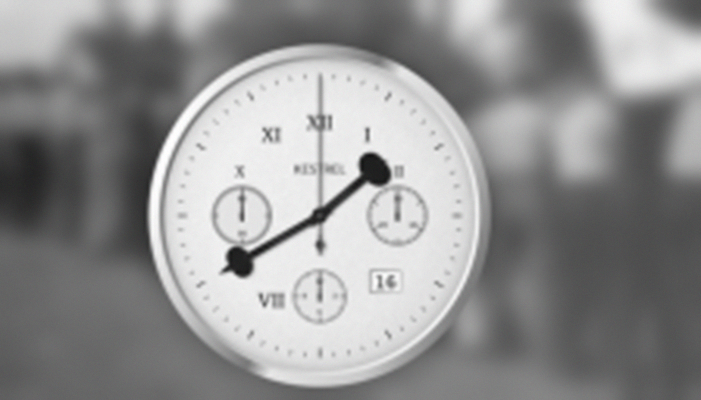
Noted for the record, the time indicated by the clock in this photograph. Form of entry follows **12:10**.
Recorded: **1:40**
